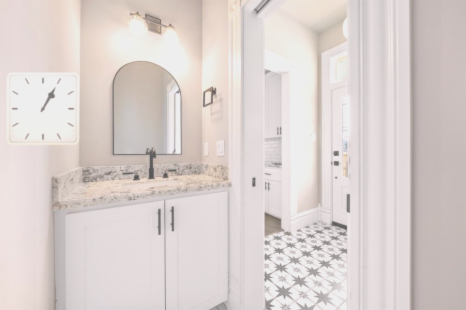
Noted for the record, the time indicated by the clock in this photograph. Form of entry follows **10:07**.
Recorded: **1:05**
